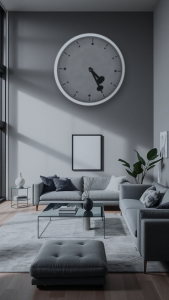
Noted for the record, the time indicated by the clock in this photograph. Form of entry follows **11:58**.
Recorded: **4:25**
